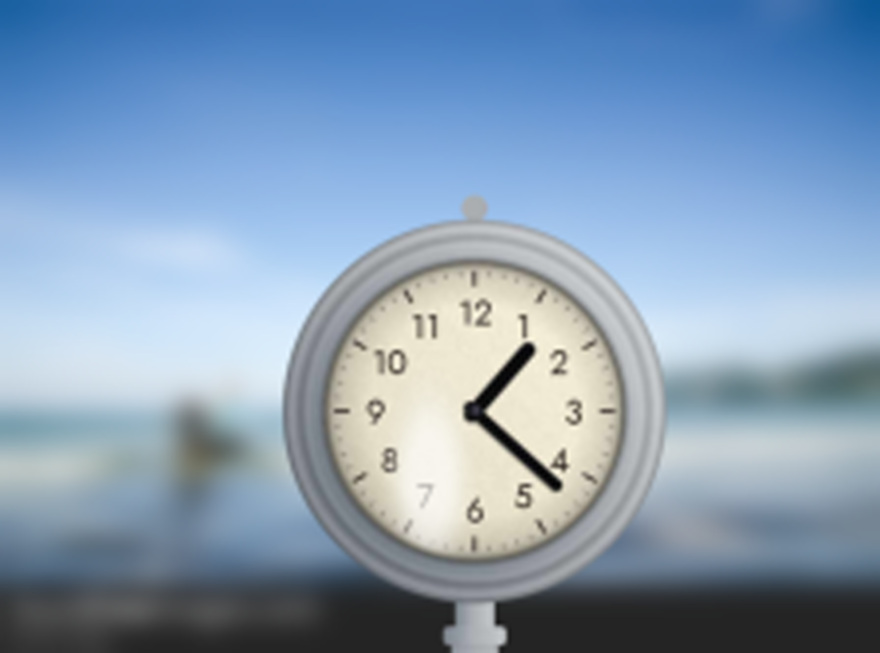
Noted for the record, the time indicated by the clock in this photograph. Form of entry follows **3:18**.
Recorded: **1:22**
